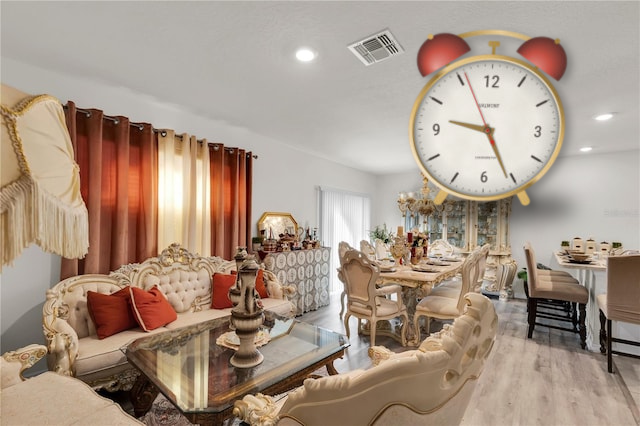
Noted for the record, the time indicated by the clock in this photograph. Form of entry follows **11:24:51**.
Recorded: **9:25:56**
